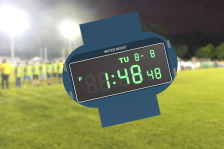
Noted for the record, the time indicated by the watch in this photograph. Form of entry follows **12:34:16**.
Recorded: **1:48:48**
